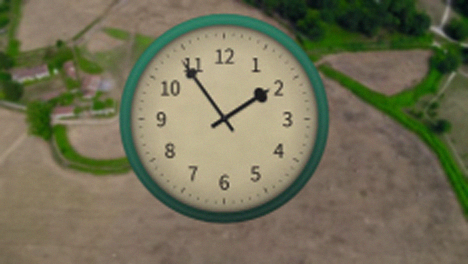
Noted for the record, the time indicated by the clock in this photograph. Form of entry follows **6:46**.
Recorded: **1:54**
